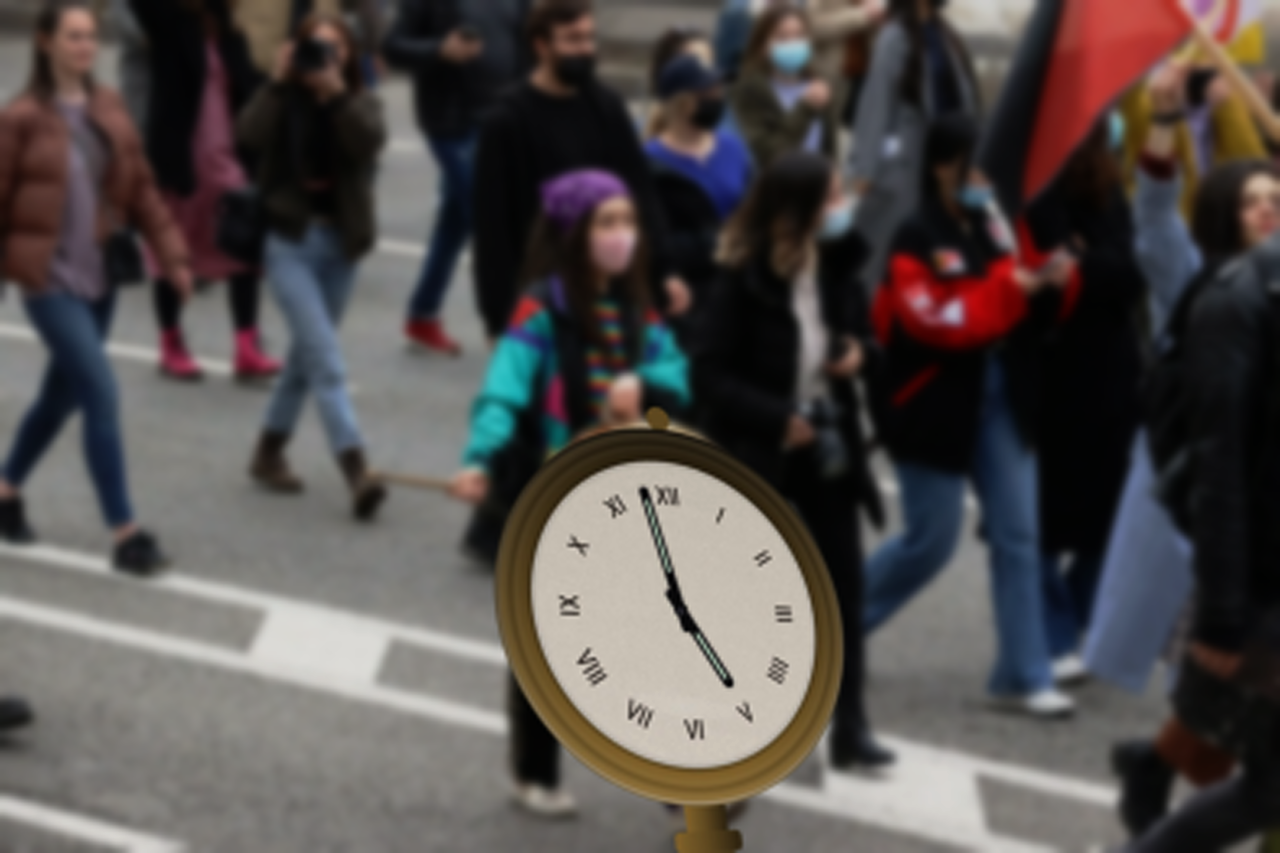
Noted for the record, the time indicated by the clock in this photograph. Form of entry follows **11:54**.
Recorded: **4:58**
